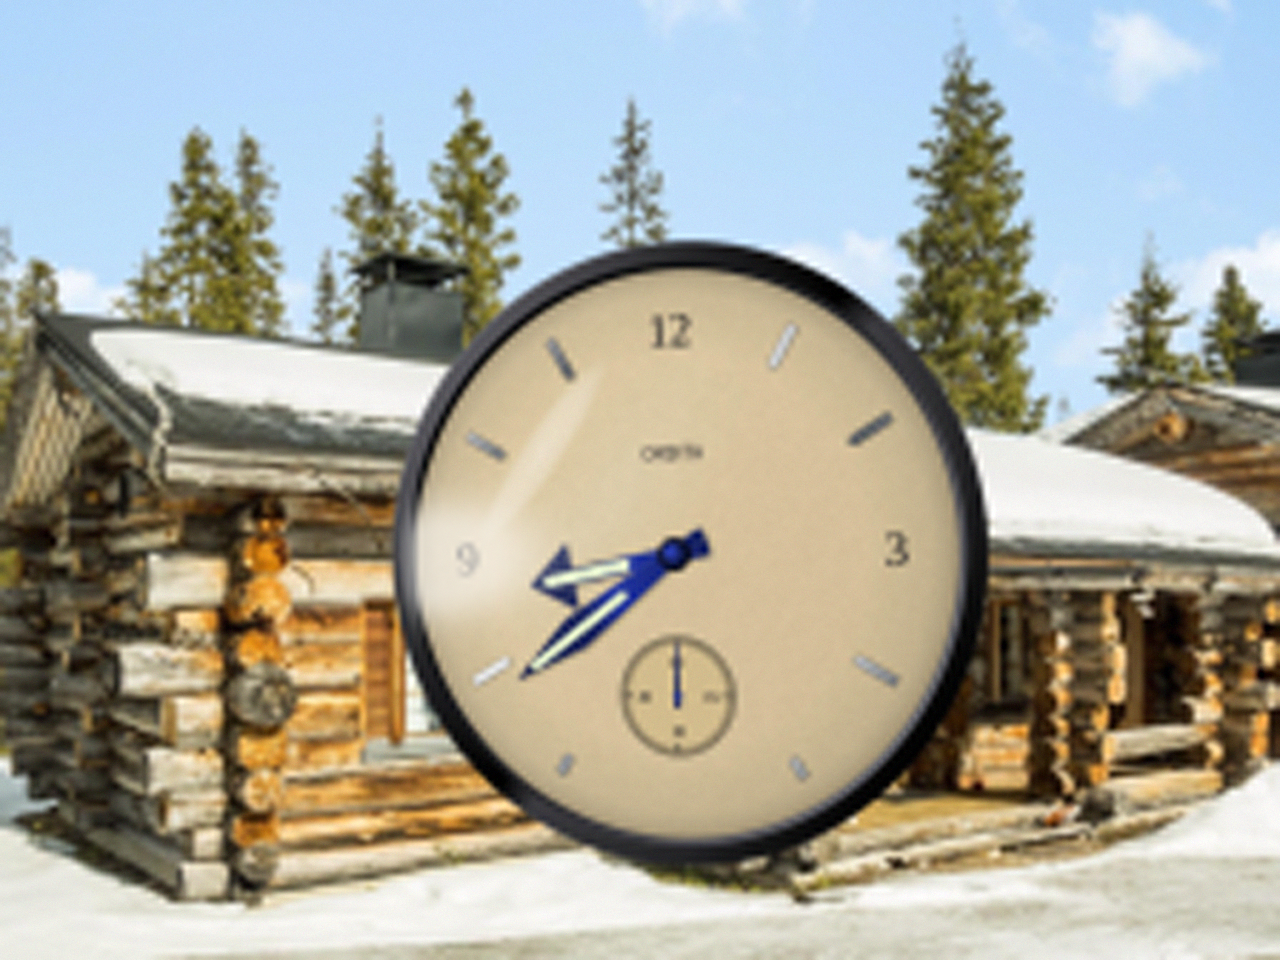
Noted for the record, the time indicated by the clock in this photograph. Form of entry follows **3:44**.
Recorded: **8:39**
